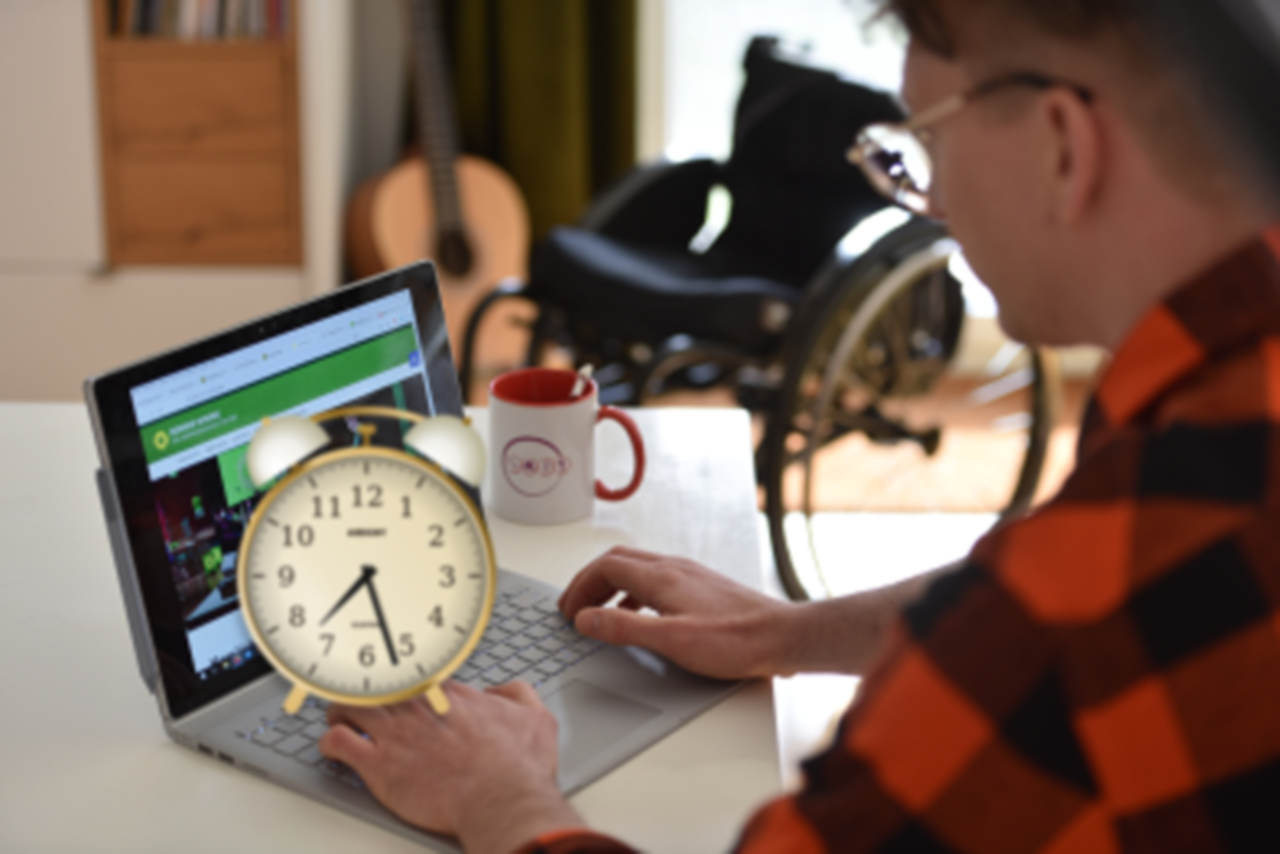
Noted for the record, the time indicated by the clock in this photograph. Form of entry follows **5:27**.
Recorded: **7:27**
